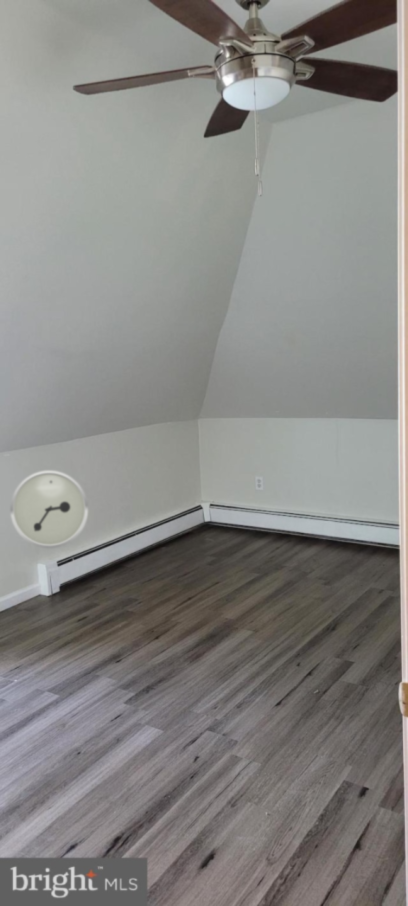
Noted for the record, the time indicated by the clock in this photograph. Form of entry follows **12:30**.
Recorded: **2:35**
